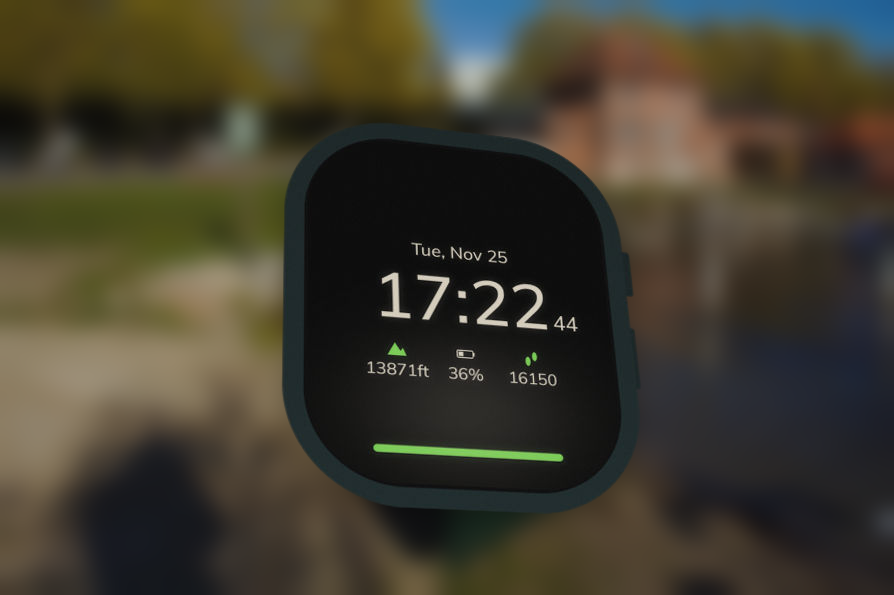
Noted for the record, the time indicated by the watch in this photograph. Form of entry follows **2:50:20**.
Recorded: **17:22:44**
